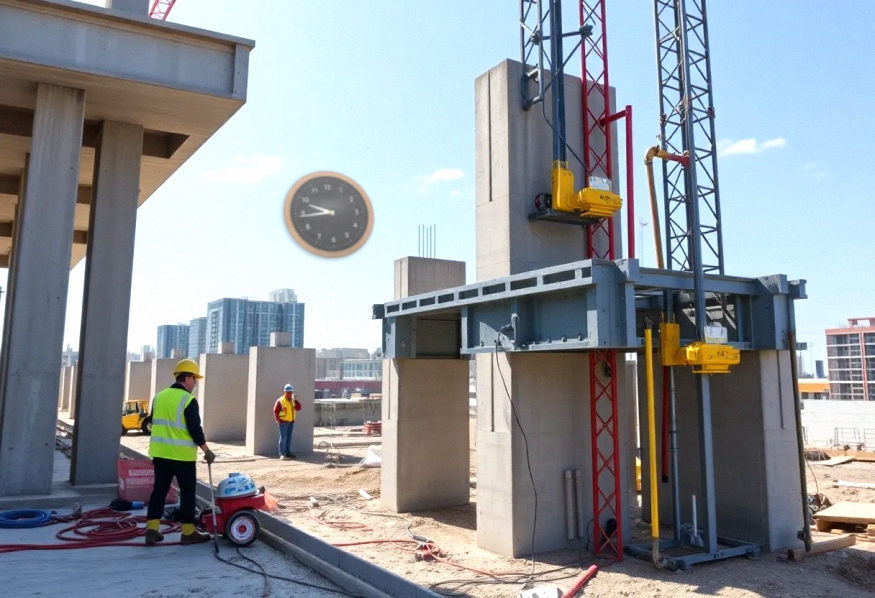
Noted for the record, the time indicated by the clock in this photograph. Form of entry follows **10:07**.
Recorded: **9:44**
